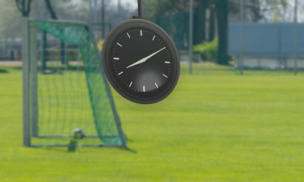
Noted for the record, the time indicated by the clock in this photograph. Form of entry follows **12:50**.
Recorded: **8:10**
